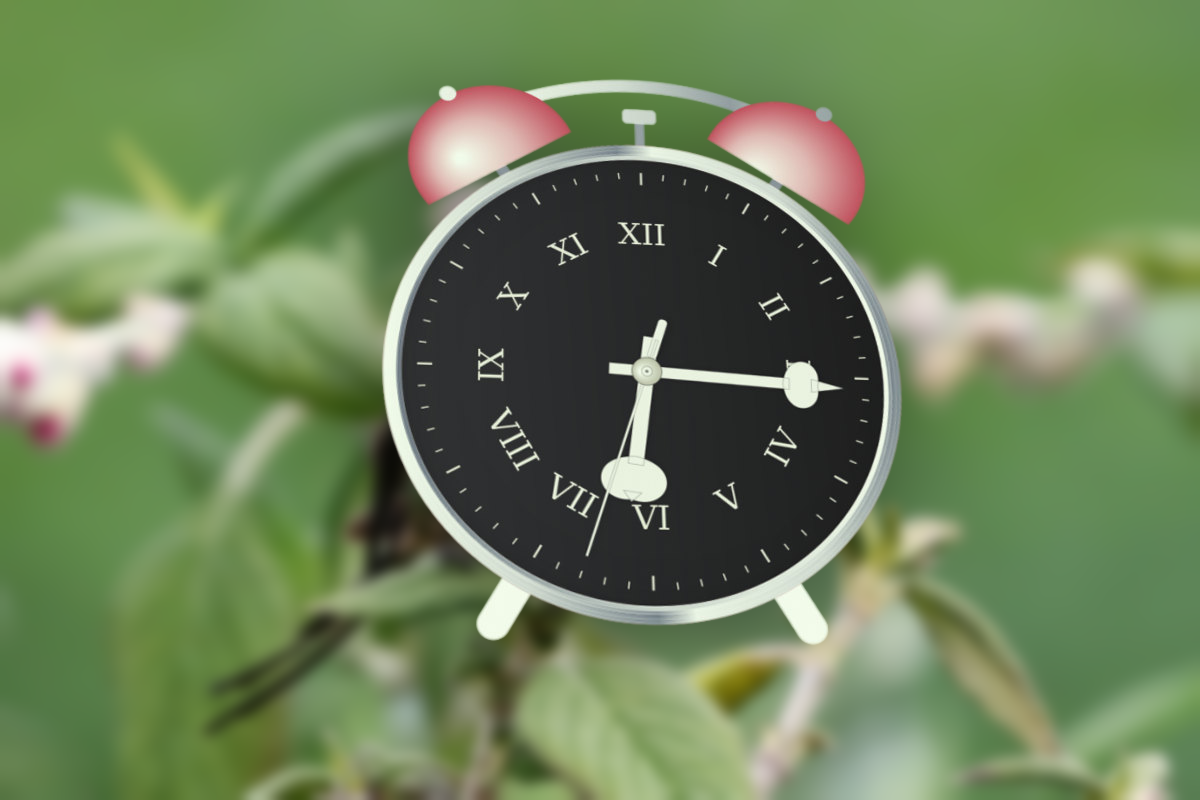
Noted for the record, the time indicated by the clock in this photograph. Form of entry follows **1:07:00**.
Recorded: **6:15:33**
